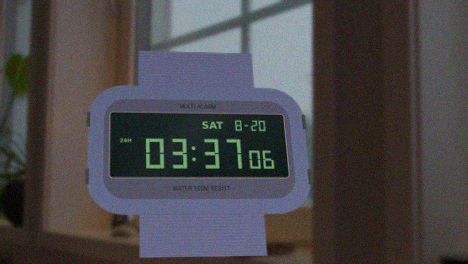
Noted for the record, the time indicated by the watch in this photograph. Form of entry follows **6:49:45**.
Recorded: **3:37:06**
